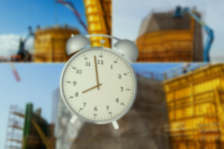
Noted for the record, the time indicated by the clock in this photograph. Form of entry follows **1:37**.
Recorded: **7:58**
